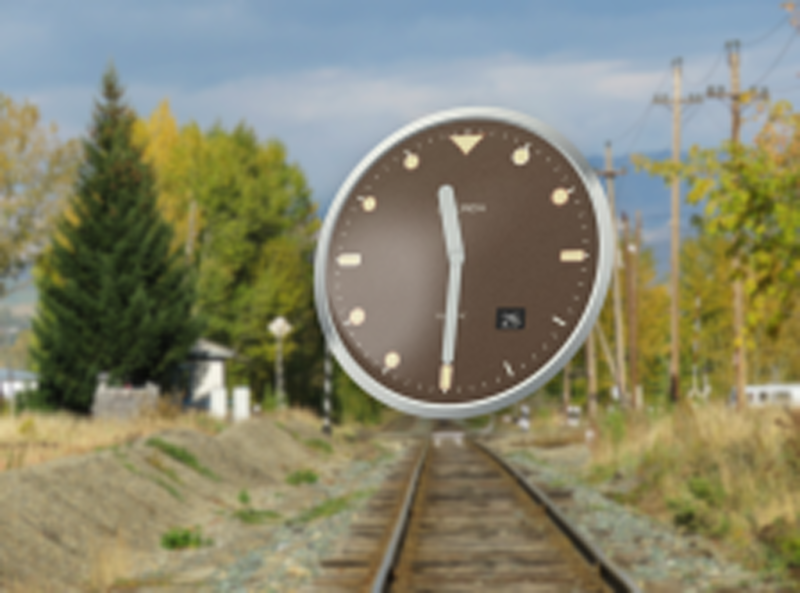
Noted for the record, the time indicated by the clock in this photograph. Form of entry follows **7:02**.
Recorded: **11:30**
